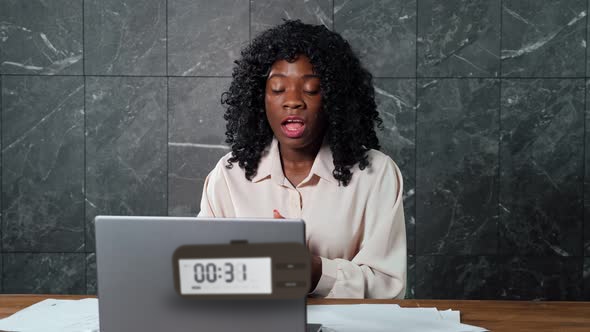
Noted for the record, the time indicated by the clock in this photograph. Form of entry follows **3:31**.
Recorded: **0:31**
